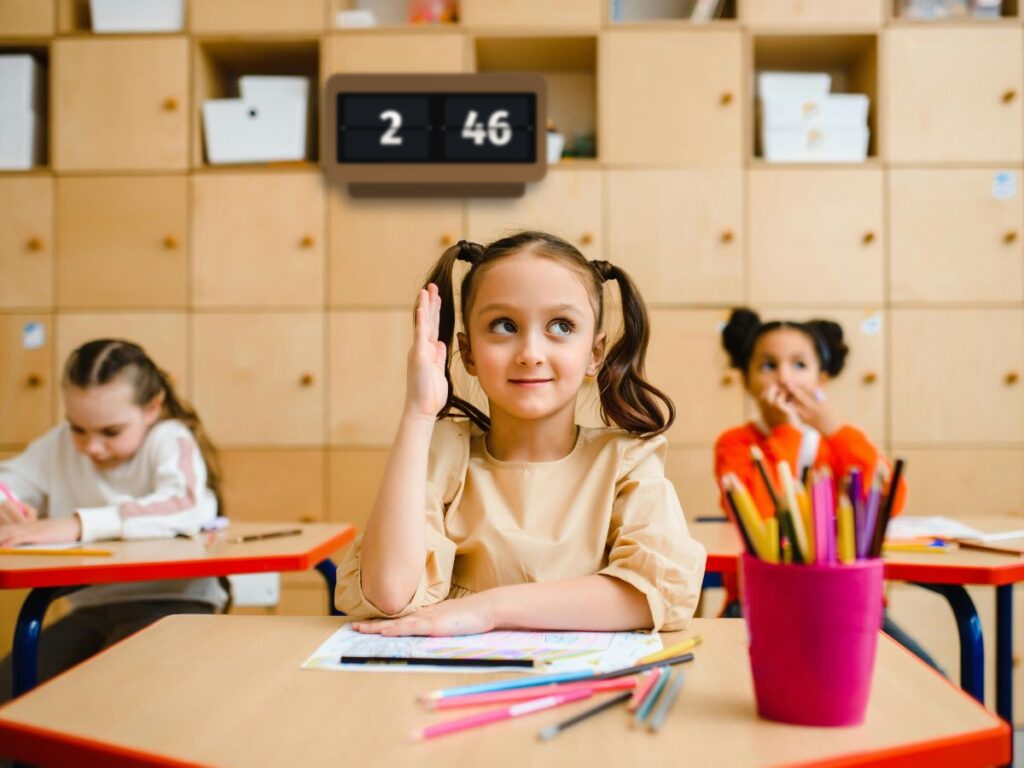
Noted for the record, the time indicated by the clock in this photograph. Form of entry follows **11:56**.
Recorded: **2:46**
